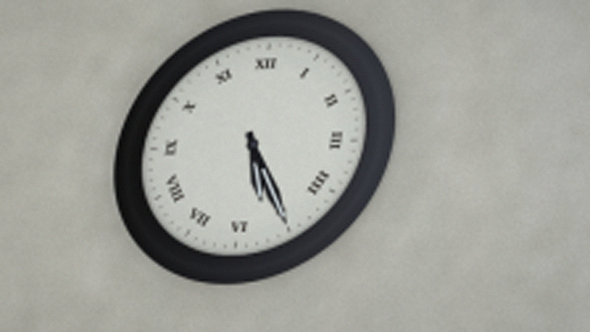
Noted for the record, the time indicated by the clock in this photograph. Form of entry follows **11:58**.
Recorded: **5:25**
